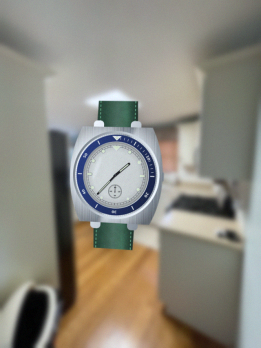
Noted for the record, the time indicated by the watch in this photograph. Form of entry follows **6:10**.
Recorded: **1:37**
